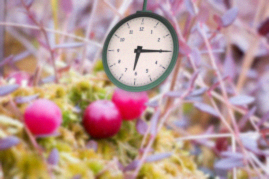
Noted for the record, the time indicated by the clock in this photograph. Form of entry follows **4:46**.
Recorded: **6:15**
